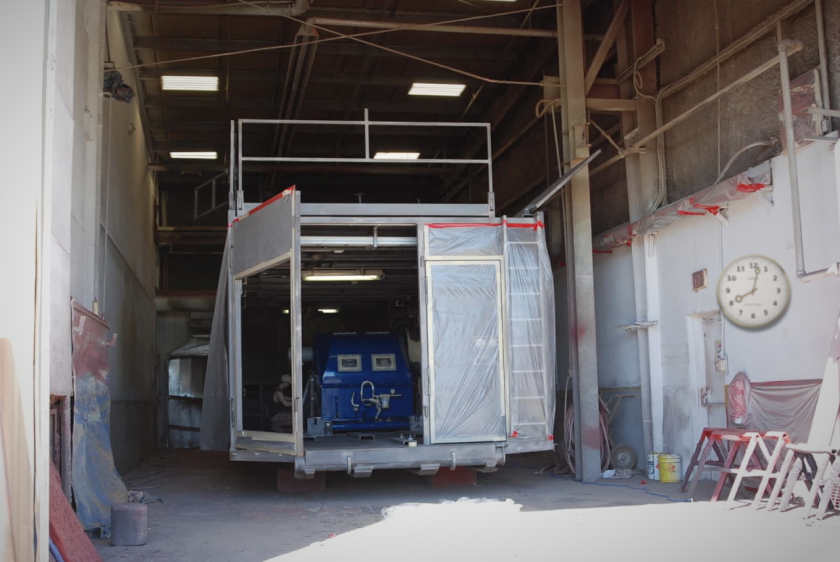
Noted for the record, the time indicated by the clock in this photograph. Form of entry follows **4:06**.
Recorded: **8:02**
